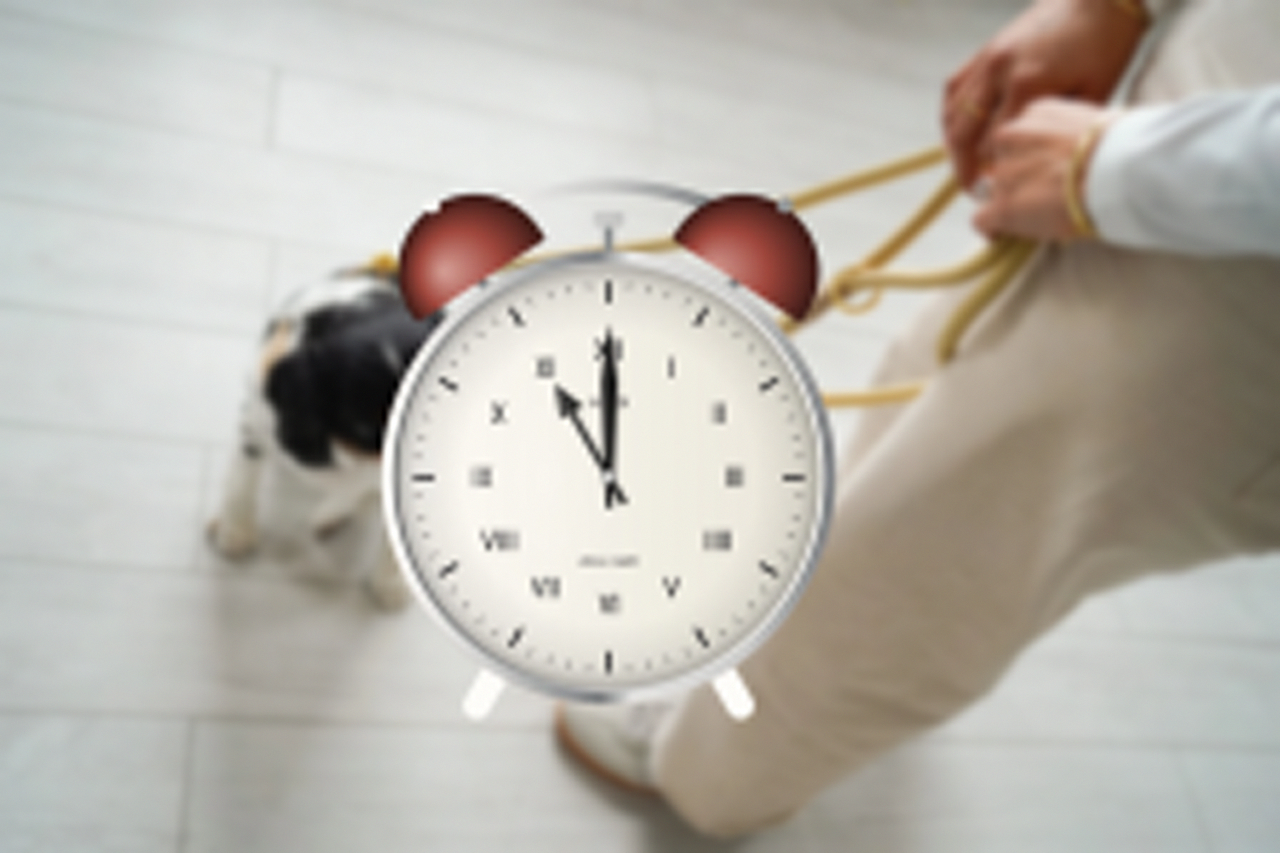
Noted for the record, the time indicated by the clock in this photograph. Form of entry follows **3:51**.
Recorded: **11:00**
